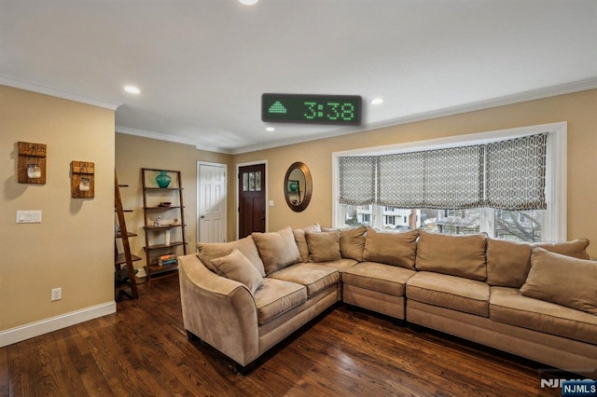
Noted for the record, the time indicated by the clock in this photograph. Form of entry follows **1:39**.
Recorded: **3:38**
